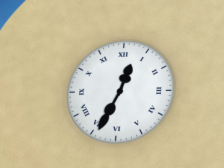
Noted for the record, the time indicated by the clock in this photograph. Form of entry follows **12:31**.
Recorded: **12:34**
